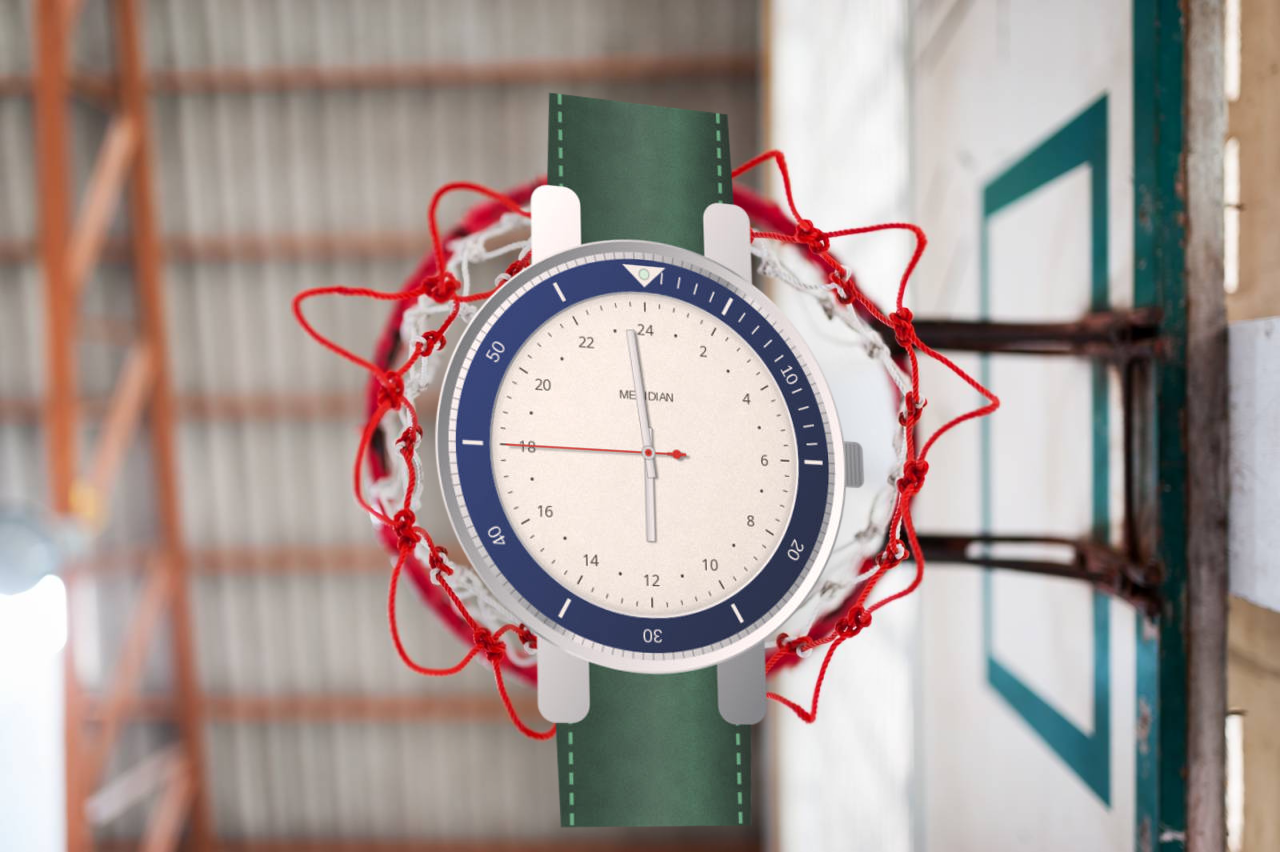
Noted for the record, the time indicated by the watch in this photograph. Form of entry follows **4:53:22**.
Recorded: **11:58:45**
